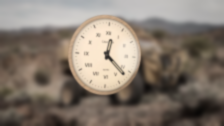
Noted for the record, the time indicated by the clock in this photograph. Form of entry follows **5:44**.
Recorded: **12:22**
